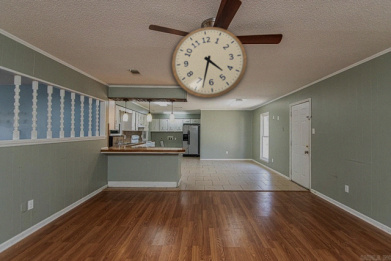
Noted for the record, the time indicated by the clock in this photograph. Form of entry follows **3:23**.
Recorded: **4:33**
